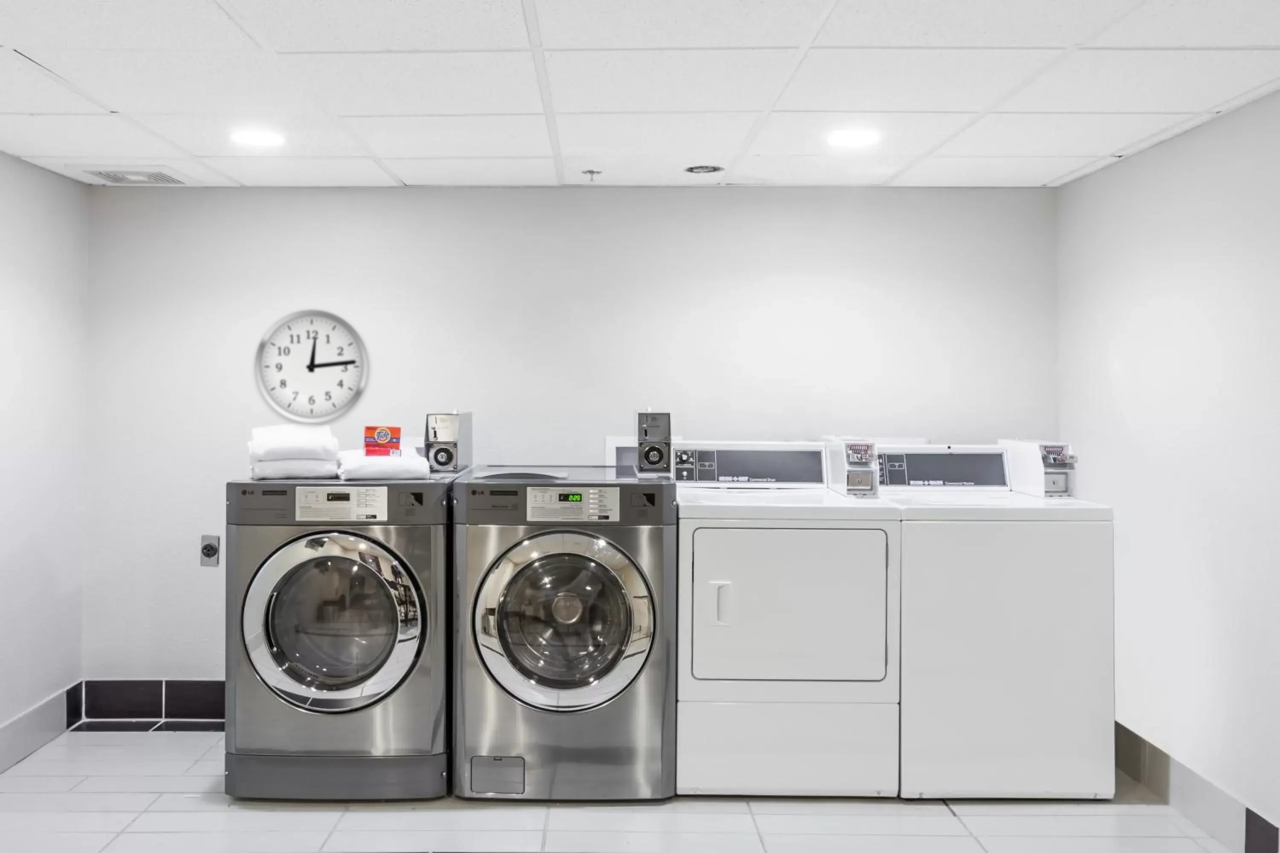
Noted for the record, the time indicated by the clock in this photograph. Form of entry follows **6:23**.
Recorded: **12:14**
